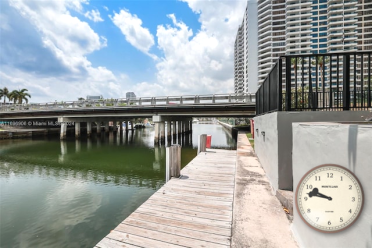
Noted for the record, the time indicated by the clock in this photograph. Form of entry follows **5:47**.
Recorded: **9:47**
